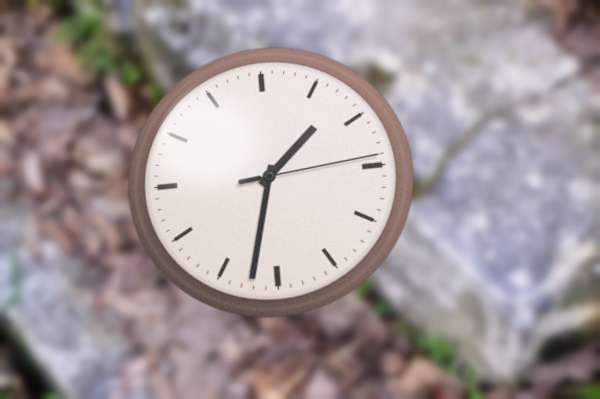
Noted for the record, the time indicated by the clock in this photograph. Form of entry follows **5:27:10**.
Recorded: **1:32:14**
